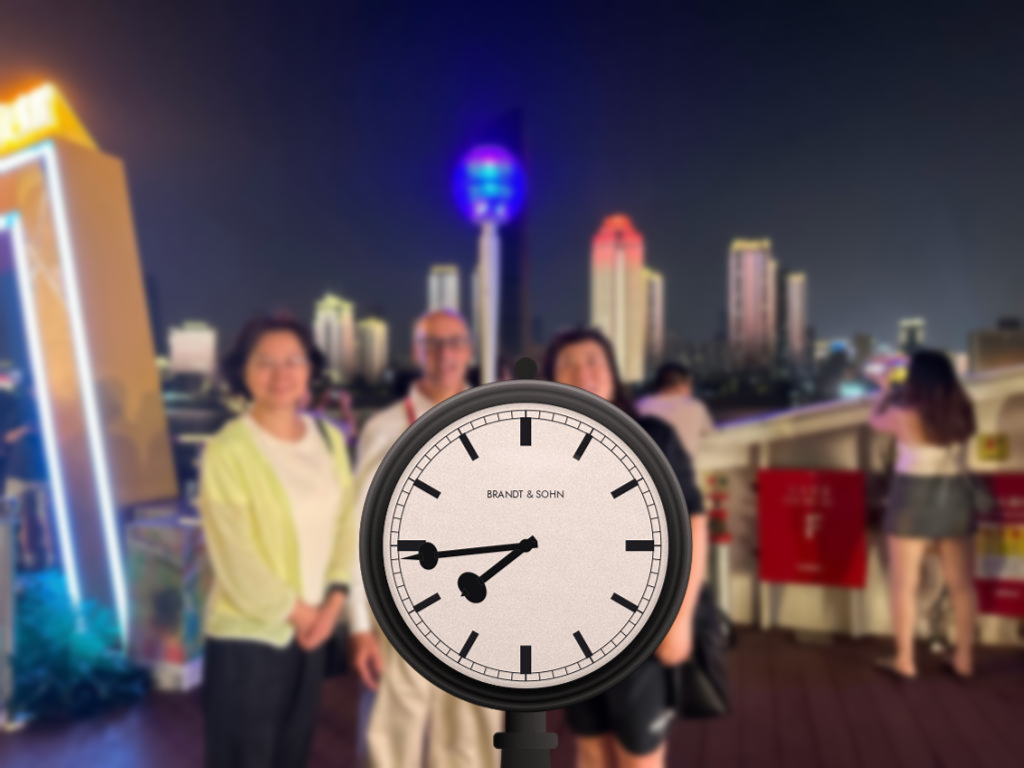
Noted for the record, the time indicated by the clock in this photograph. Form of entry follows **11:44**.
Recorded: **7:44**
